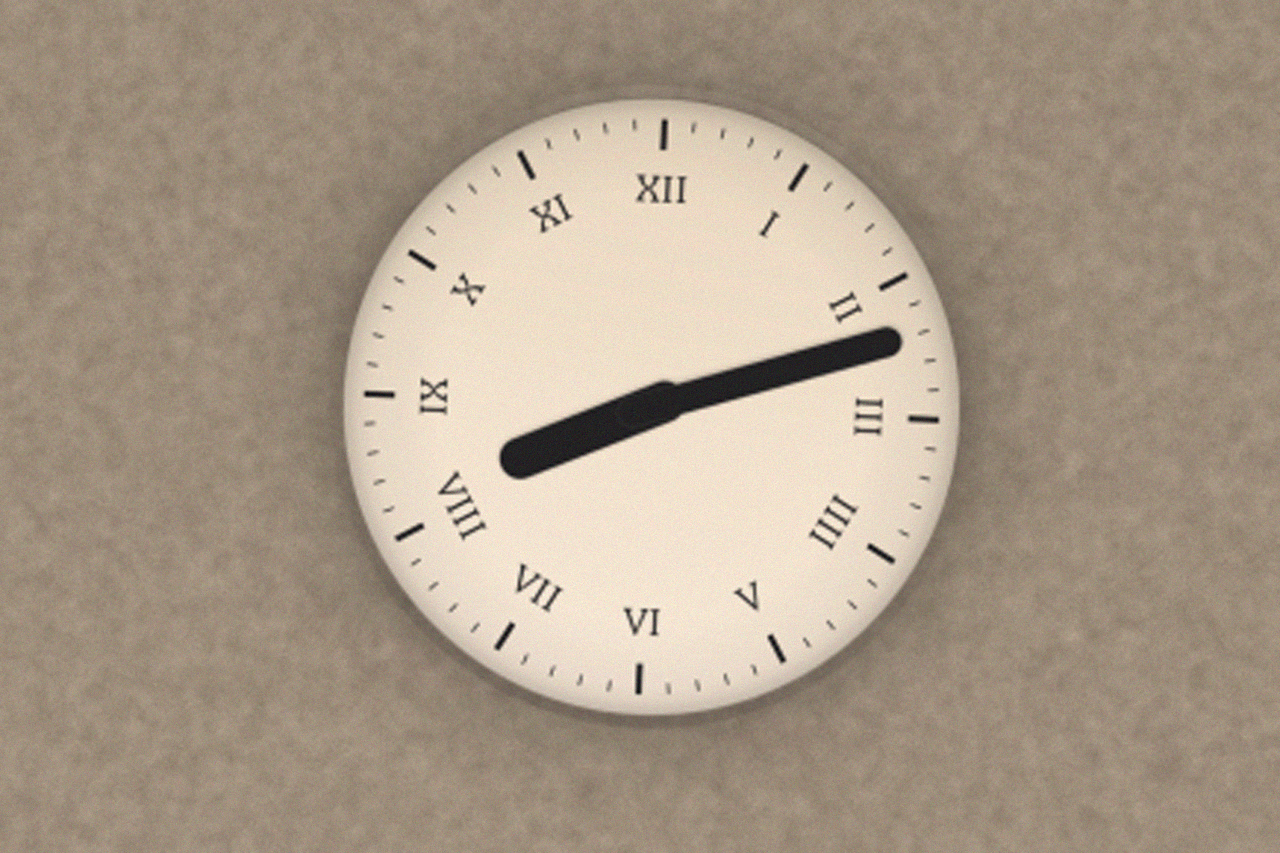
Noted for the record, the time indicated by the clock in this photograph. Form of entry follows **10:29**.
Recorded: **8:12**
